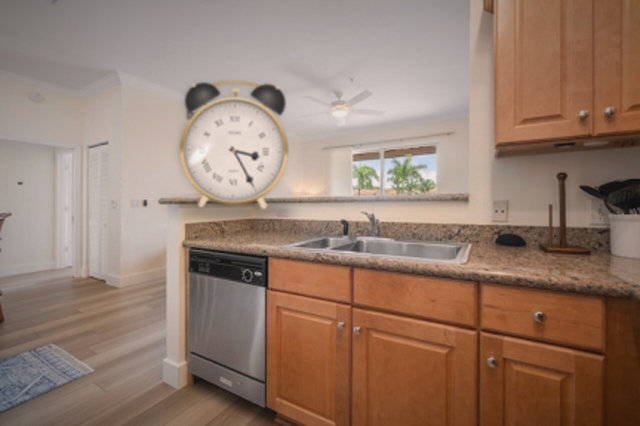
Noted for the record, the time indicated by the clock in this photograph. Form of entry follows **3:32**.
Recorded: **3:25**
